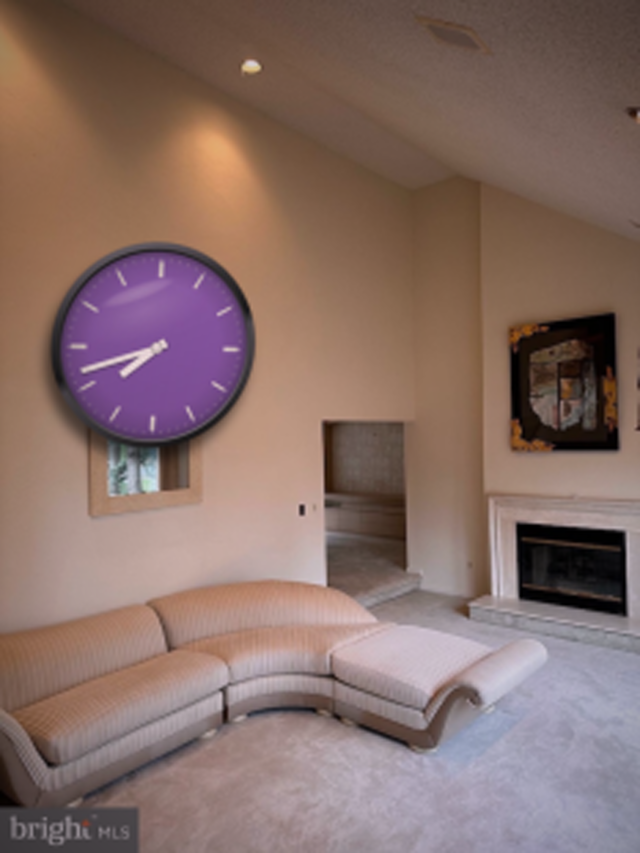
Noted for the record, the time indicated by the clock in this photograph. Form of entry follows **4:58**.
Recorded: **7:42**
